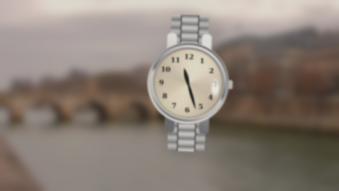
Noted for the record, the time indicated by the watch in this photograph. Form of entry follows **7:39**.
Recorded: **11:27**
